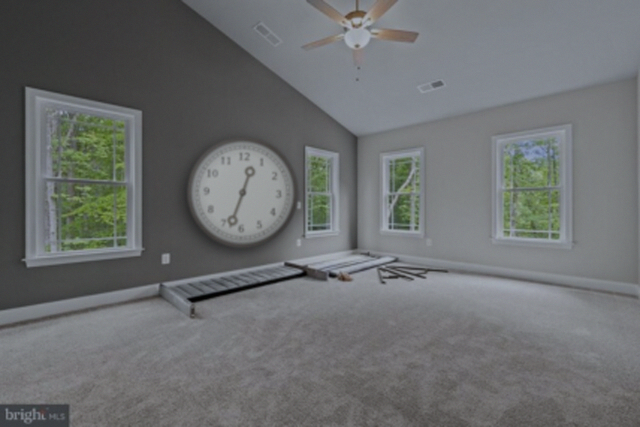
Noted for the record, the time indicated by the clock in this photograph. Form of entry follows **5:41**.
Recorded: **12:33**
